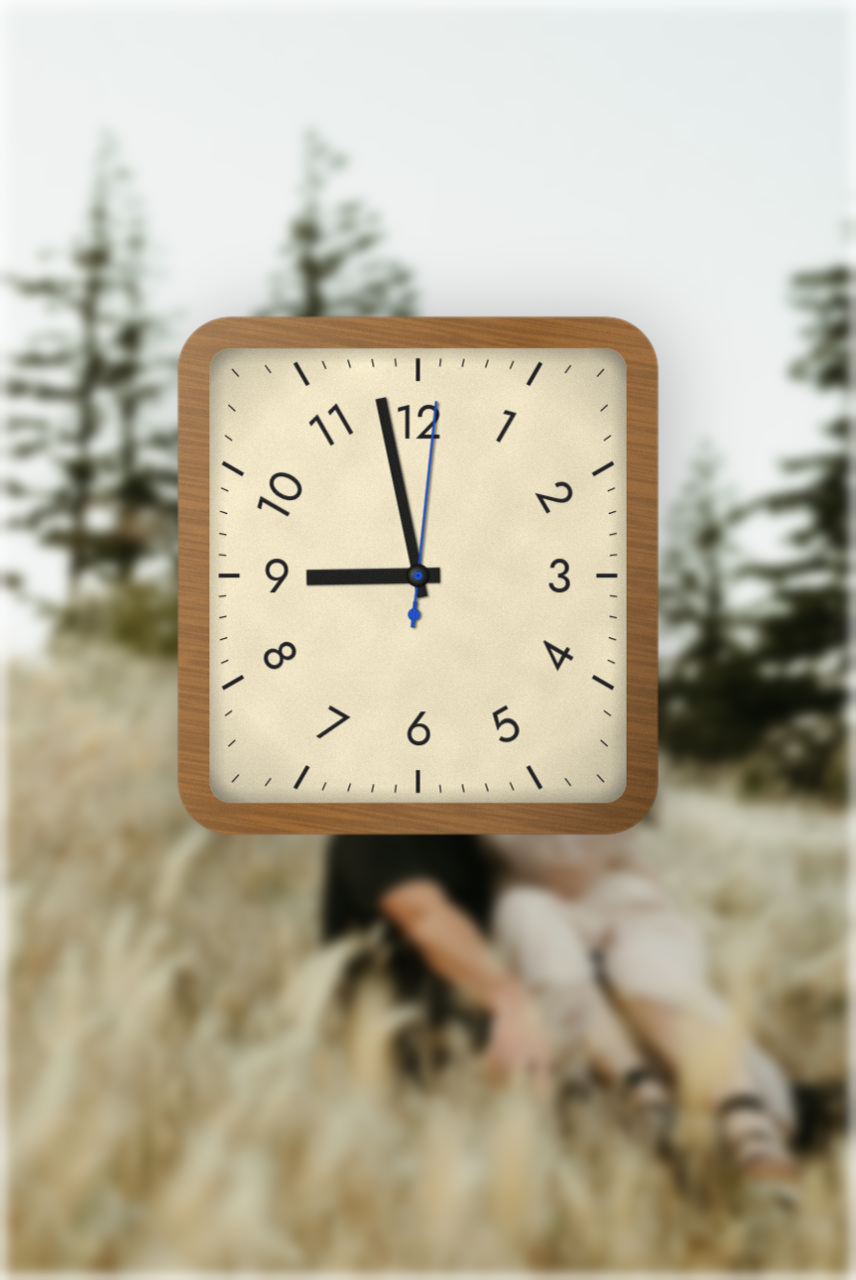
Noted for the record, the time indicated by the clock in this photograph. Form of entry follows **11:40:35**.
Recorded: **8:58:01**
